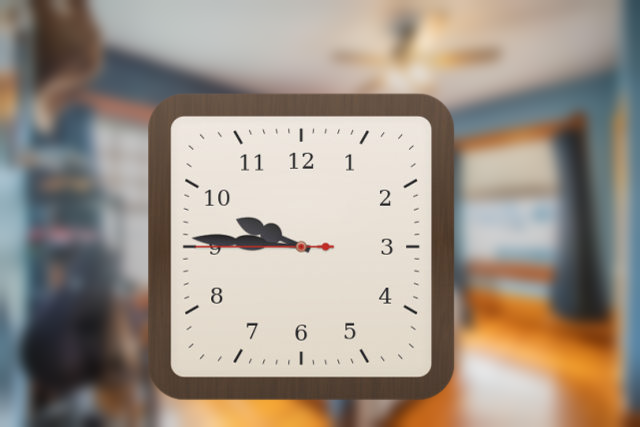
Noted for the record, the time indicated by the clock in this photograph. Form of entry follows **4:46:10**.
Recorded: **9:45:45**
